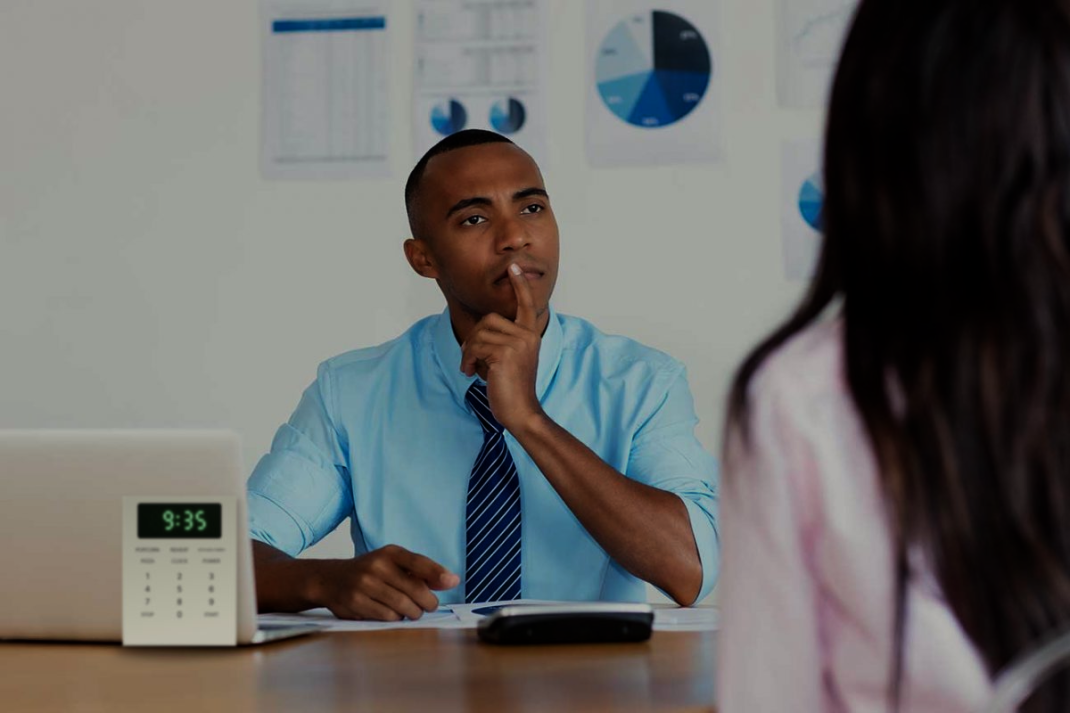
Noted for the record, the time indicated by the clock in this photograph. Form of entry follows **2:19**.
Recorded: **9:35**
